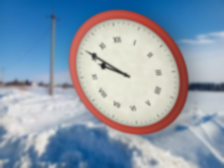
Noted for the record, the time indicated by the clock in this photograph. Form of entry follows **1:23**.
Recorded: **9:51**
